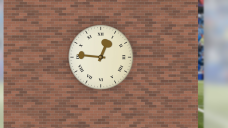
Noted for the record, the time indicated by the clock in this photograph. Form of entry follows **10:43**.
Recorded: **12:46**
